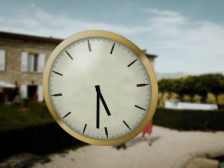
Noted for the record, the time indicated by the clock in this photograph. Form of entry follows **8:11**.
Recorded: **5:32**
